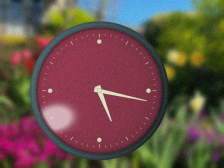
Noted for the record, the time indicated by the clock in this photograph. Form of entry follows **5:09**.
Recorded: **5:17**
